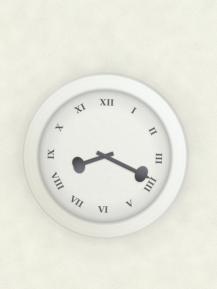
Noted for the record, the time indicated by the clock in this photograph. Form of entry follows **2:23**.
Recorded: **8:19**
